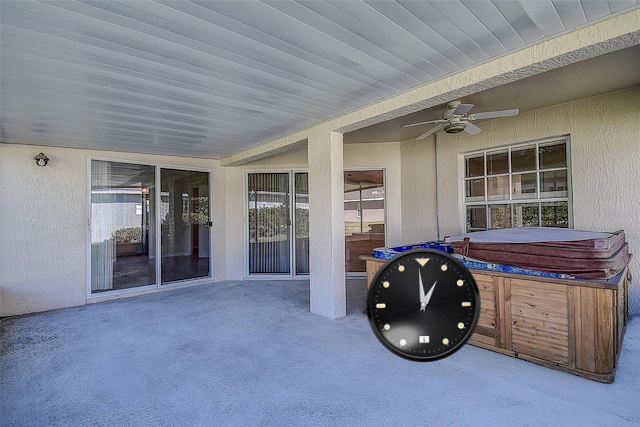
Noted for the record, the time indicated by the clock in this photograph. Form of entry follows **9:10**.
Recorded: **12:59**
